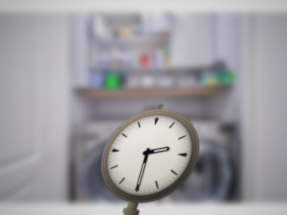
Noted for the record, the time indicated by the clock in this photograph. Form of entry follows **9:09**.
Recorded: **2:30**
